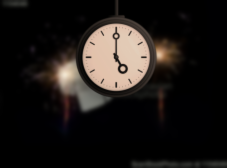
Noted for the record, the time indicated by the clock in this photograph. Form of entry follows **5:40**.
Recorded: **5:00**
